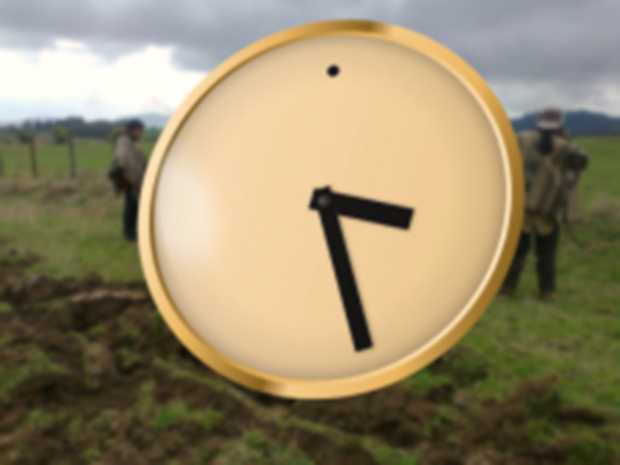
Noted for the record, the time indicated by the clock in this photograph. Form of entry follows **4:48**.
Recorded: **3:27**
